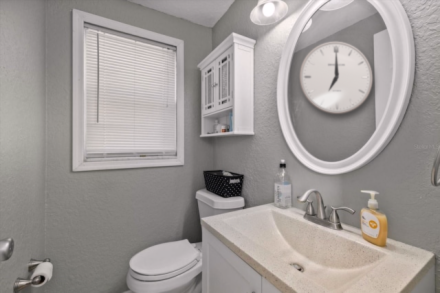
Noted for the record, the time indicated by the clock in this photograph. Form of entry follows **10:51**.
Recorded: **7:00**
